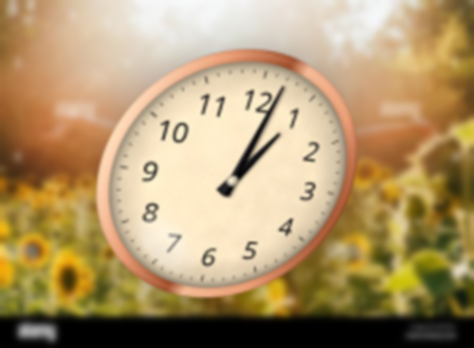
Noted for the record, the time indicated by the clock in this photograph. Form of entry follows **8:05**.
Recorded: **1:02**
